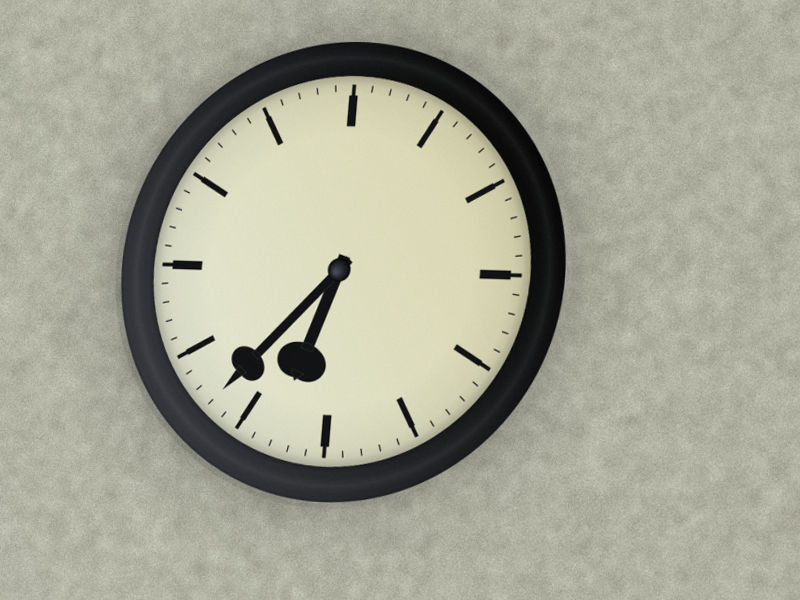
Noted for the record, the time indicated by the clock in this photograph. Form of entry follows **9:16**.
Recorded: **6:37**
